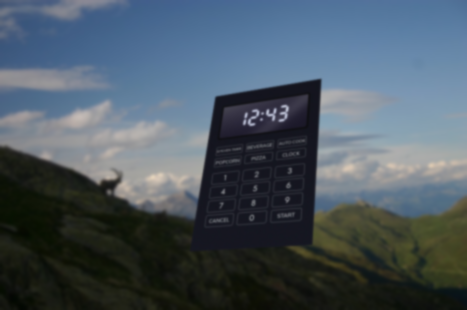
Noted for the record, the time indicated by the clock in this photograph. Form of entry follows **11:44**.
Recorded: **12:43**
